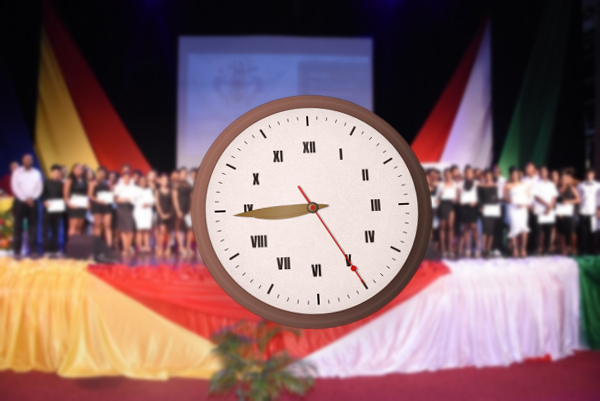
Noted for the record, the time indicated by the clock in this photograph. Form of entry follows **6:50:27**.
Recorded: **8:44:25**
